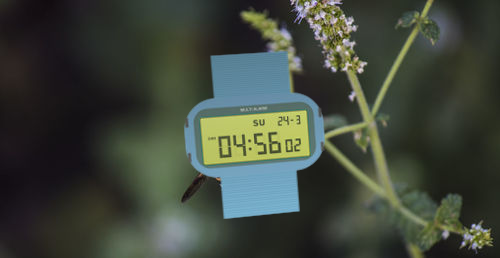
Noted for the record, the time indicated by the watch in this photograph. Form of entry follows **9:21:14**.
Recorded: **4:56:02**
